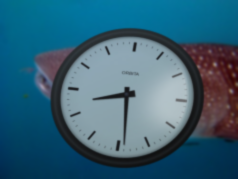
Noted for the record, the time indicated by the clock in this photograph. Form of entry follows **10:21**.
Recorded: **8:29**
